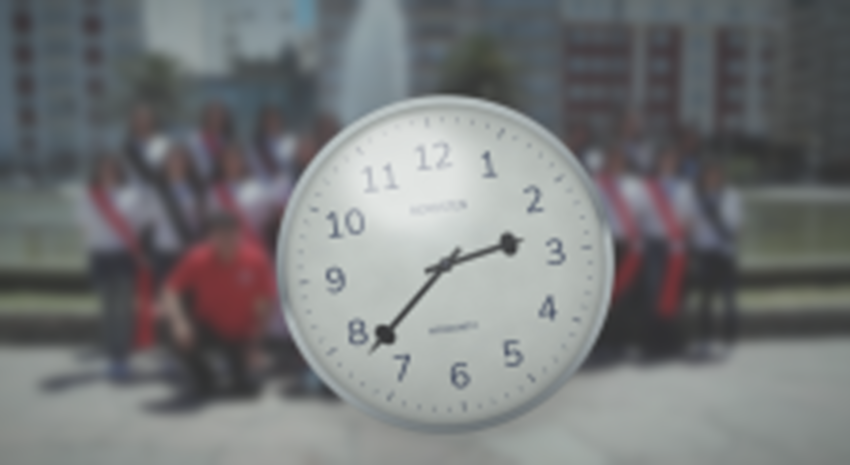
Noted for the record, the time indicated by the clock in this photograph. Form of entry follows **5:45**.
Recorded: **2:38**
